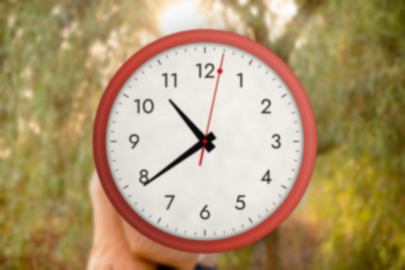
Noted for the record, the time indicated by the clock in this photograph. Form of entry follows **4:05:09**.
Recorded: **10:39:02**
